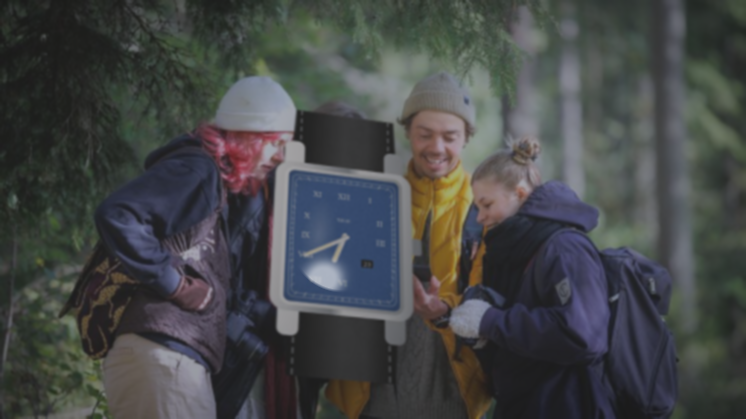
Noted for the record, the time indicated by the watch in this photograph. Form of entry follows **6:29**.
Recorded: **6:40**
